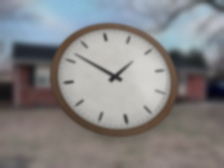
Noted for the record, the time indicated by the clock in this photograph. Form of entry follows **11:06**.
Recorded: **1:52**
